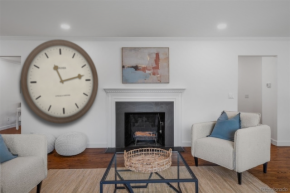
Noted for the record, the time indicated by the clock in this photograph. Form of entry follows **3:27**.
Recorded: **11:13**
